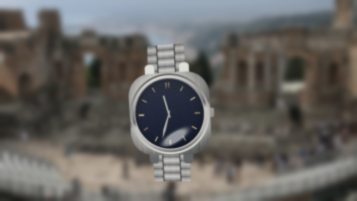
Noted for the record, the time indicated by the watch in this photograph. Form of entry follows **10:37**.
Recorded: **11:33**
